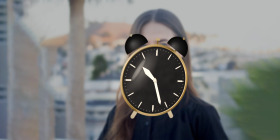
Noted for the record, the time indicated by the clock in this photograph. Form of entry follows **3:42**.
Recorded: **10:27**
